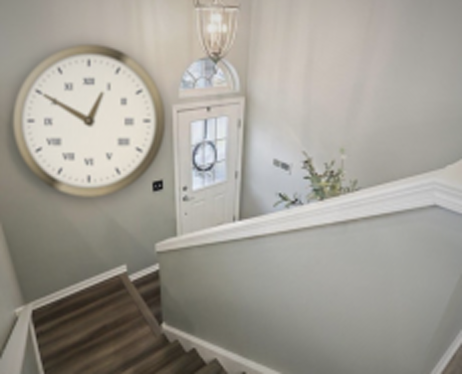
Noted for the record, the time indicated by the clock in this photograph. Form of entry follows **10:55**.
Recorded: **12:50**
